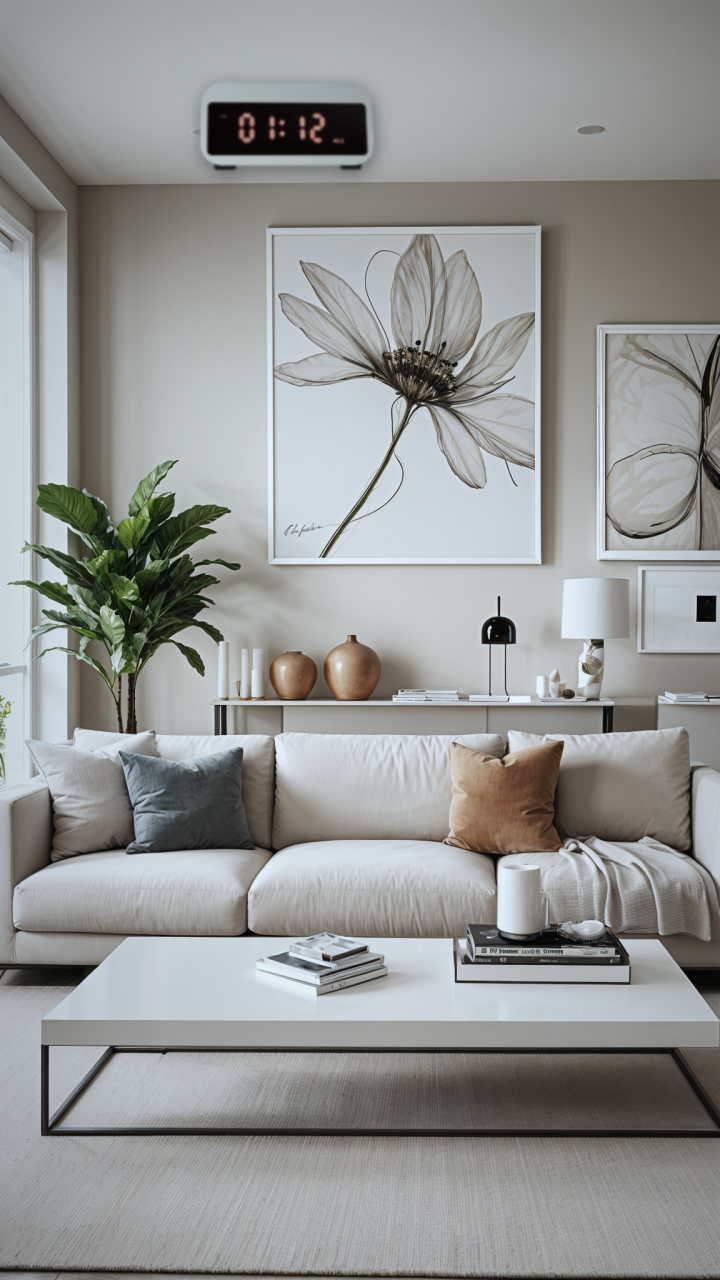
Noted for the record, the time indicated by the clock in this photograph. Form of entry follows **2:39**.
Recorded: **1:12**
